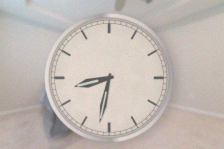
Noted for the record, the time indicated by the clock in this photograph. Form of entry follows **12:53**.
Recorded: **8:32**
